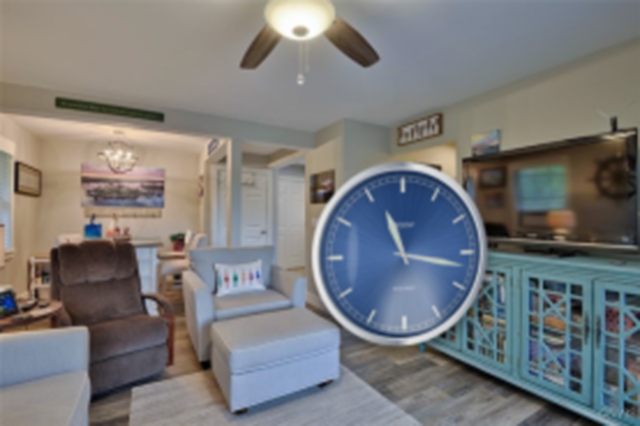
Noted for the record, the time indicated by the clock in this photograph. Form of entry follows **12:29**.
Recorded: **11:17**
